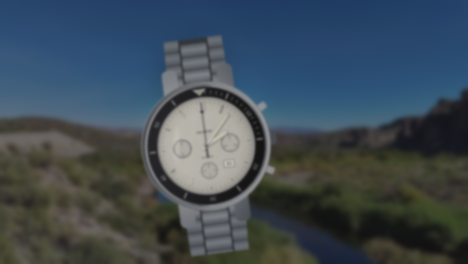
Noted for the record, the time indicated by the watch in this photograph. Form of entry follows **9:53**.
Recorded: **2:07**
